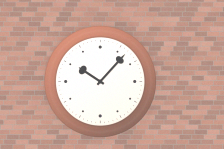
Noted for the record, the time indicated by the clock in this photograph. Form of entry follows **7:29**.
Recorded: **10:07**
